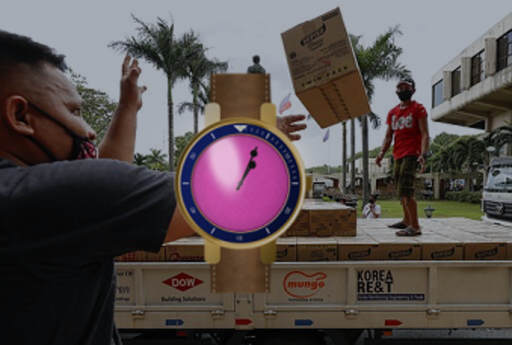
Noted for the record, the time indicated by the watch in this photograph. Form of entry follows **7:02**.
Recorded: **1:04**
